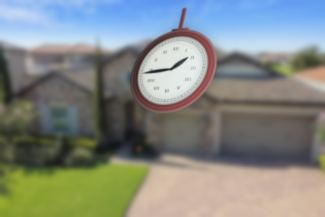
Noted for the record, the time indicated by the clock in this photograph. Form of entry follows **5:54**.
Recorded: **1:44**
